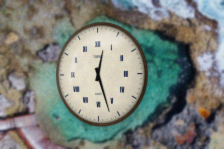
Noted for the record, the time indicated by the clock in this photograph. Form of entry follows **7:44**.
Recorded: **12:27**
